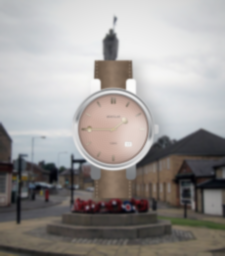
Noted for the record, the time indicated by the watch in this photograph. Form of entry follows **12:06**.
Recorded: **1:45**
